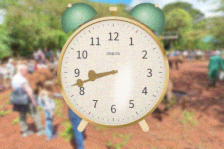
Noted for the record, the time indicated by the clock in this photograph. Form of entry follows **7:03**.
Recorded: **8:42**
